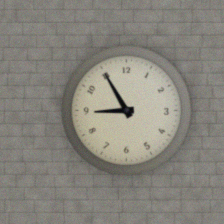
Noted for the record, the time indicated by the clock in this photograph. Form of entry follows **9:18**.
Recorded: **8:55**
